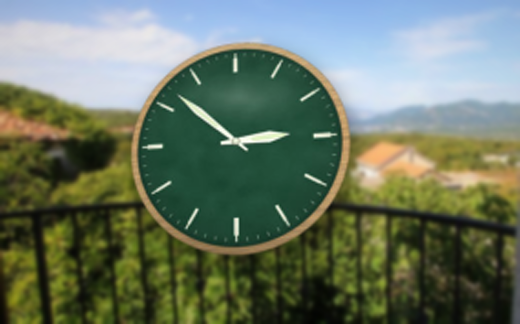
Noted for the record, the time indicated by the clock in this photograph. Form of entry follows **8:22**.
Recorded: **2:52**
